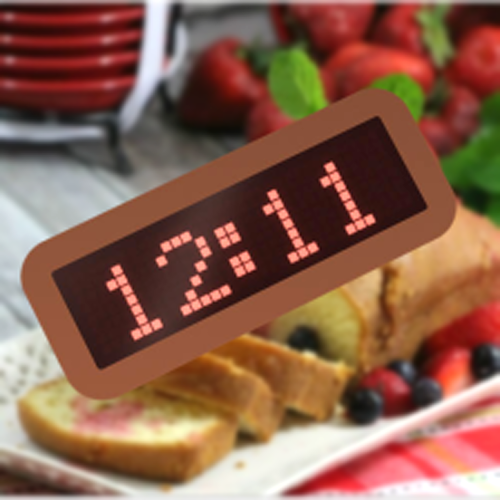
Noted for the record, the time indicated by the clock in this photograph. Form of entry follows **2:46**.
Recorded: **12:11**
